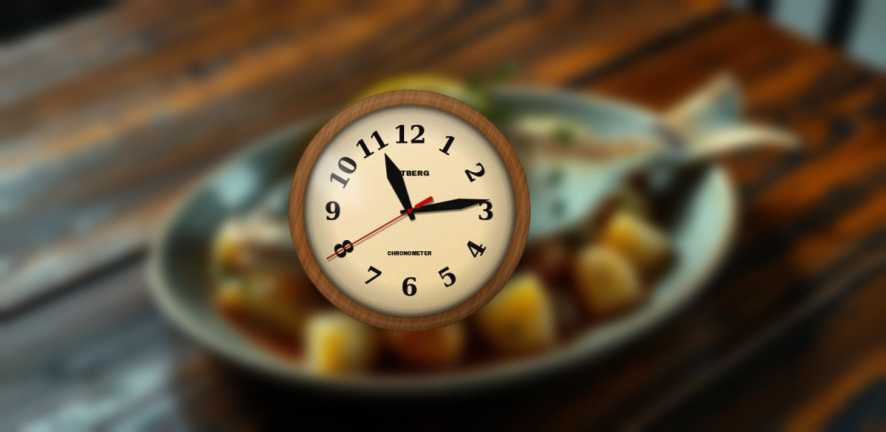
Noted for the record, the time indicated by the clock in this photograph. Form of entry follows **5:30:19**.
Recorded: **11:13:40**
